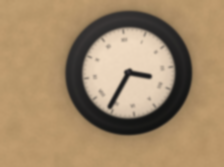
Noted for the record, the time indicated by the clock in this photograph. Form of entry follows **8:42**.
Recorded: **3:36**
